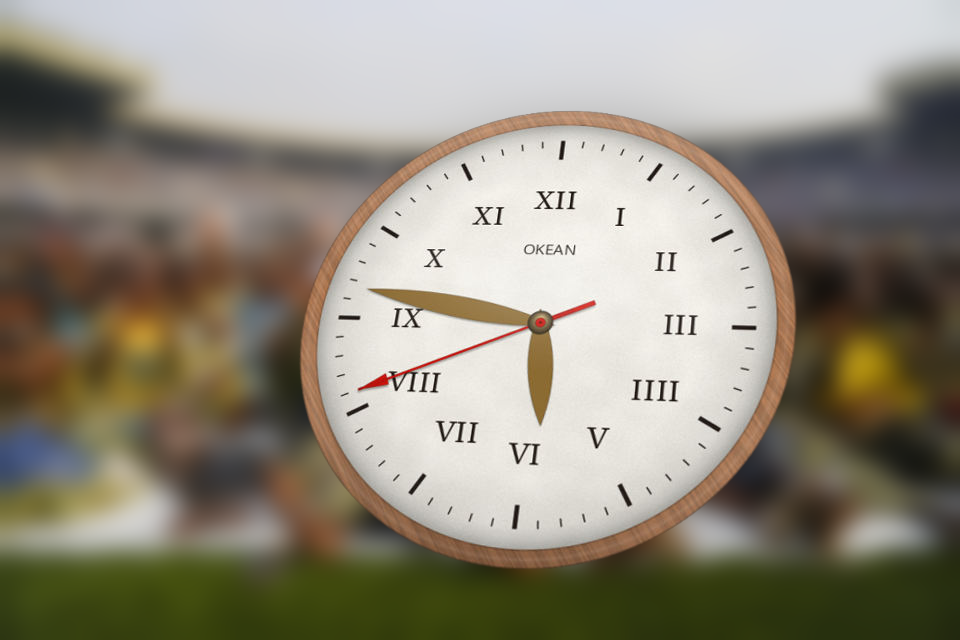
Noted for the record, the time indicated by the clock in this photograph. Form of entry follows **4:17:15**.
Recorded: **5:46:41**
